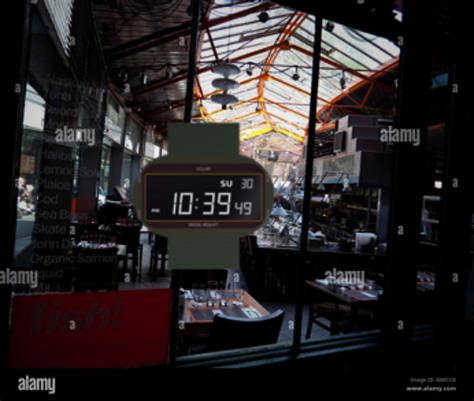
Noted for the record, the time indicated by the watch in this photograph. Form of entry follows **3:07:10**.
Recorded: **10:39:49**
